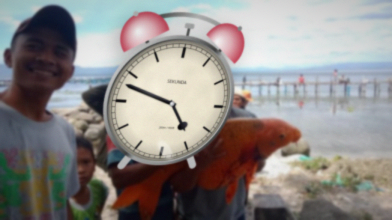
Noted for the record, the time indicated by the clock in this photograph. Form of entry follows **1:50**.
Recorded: **4:48**
